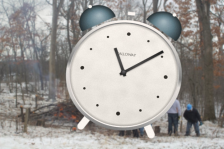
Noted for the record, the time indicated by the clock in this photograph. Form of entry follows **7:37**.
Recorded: **11:09**
